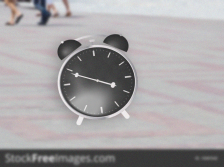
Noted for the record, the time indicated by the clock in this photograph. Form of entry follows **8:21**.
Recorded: **3:49**
